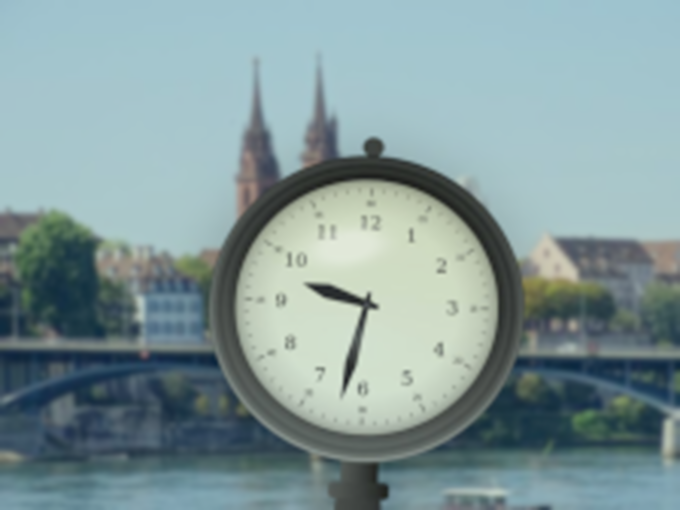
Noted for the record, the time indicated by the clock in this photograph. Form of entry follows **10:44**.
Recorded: **9:32**
